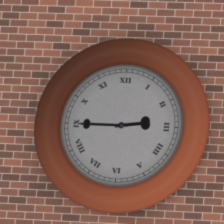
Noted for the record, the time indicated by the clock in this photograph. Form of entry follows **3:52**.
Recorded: **2:45**
